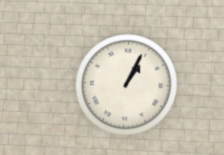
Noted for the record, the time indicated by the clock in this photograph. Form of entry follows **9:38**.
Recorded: **1:04**
